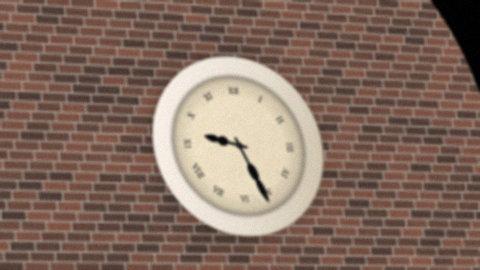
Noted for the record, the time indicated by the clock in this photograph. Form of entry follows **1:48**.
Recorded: **9:26**
